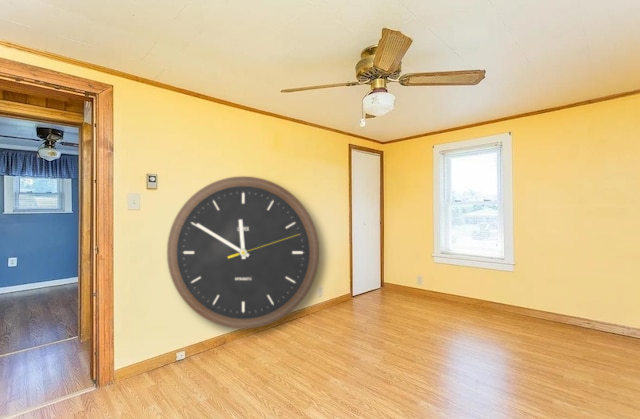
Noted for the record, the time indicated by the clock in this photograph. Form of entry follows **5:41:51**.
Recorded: **11:50:12**
